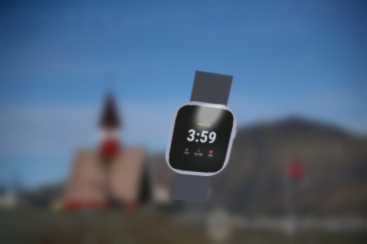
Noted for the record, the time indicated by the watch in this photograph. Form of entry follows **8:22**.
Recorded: **3:59**
